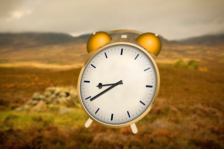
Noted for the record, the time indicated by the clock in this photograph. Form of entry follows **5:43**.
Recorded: **8:39**
